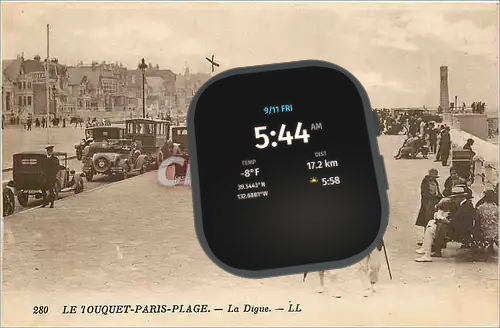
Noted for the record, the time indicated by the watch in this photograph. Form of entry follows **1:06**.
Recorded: **5:44**
